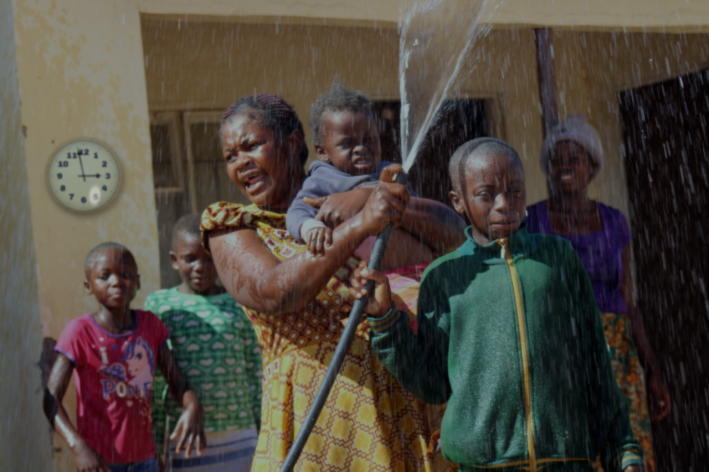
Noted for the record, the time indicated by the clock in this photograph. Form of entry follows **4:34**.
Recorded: **2:58**
